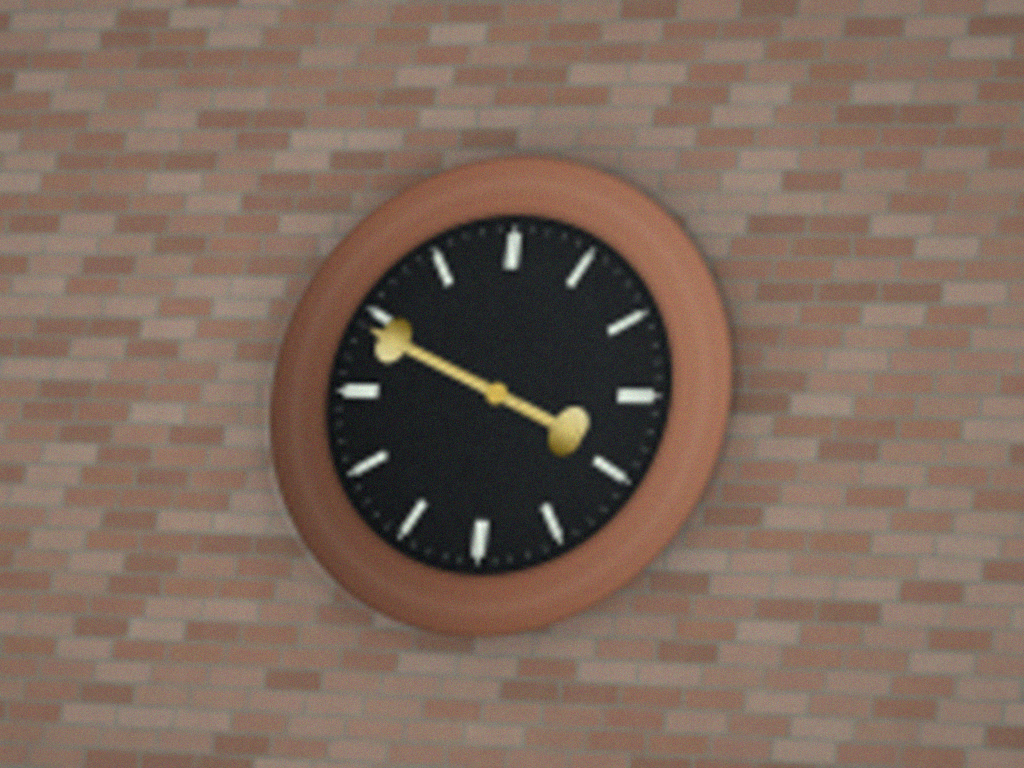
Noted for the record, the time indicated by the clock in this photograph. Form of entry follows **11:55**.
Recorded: **3:49**
